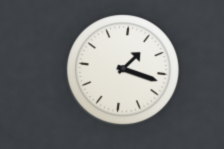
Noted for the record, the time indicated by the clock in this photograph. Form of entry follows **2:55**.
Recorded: **1:17**
